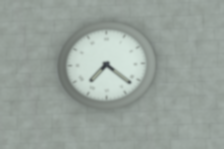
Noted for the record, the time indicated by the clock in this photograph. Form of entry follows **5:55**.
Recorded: **7:22**
